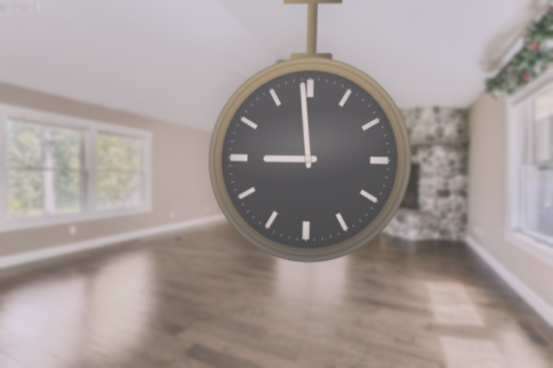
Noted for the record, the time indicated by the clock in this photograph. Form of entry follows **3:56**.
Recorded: **8:59**
